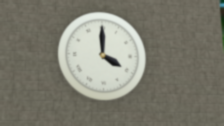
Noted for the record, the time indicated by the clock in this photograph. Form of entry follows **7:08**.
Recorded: **4:00**
